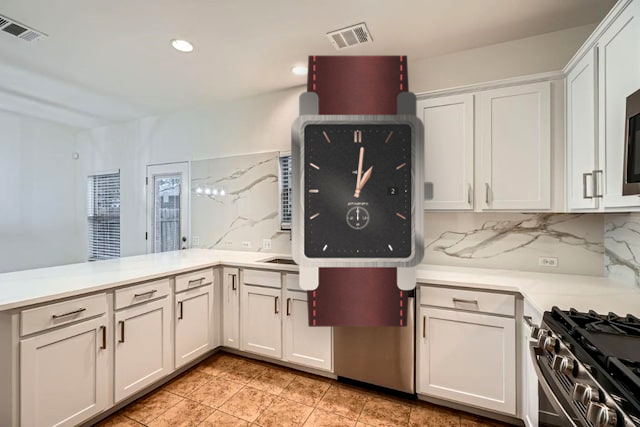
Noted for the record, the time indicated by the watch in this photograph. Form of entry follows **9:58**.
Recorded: **1:01**
